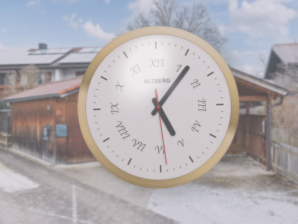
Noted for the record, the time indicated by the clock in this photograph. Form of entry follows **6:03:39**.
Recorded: **5:06:29**
